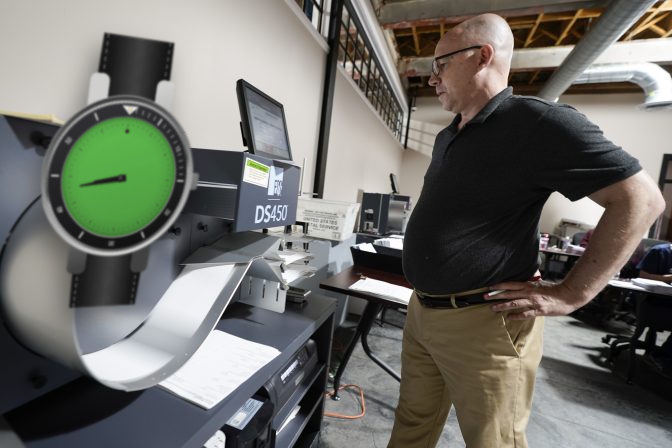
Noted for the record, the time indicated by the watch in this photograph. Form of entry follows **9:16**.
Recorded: **8:43**
